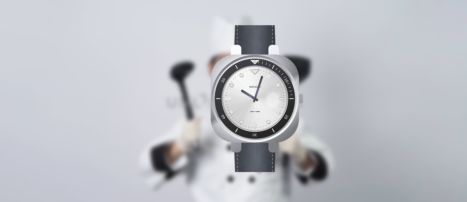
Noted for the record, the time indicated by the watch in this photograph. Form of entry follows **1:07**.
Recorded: **10:03**
